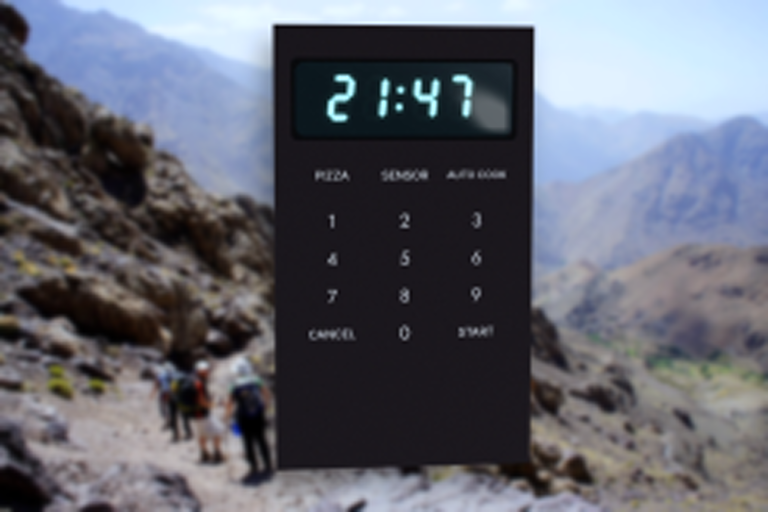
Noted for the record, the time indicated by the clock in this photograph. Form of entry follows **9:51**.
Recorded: **21:47**
